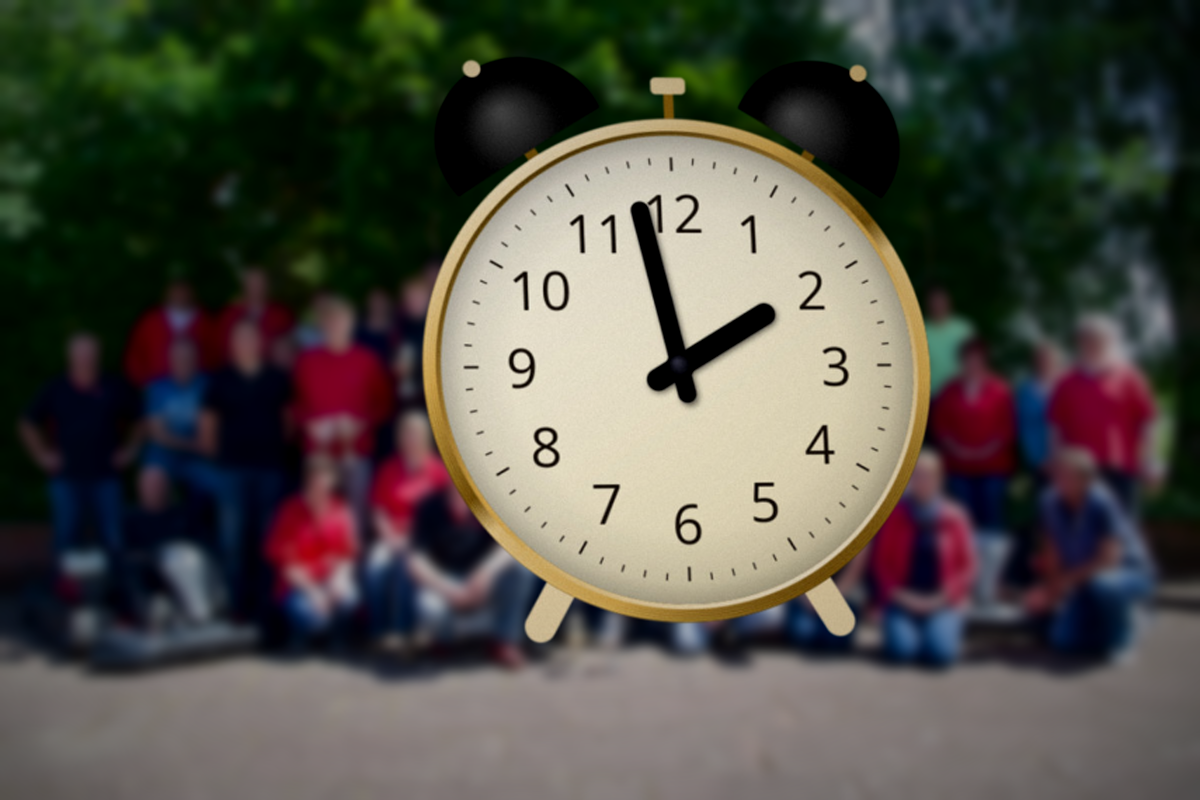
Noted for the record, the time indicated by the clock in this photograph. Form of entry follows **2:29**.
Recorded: **1:58**
